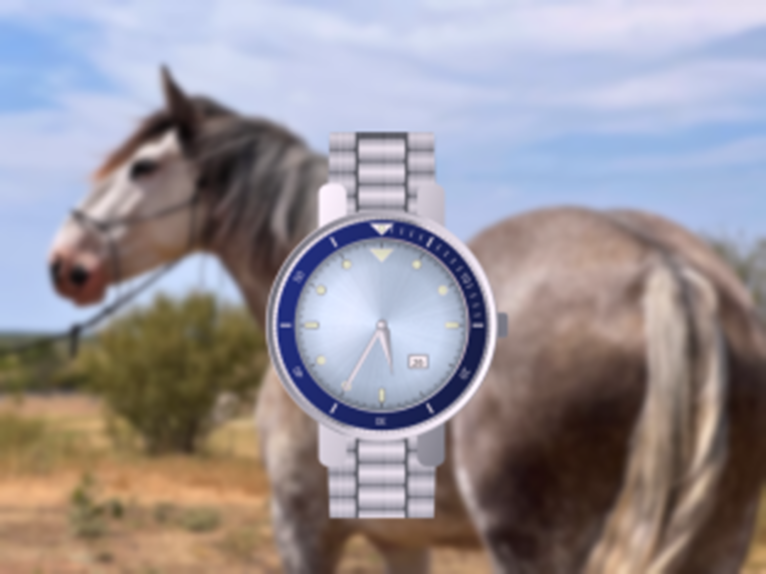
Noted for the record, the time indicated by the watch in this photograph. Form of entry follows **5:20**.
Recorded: **5:35**
